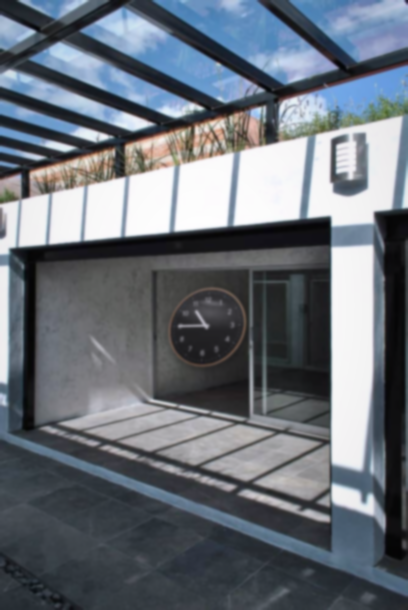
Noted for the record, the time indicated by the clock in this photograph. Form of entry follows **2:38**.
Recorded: **10:45**
